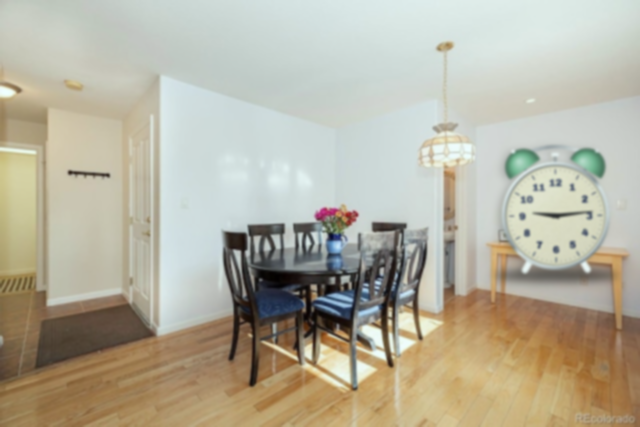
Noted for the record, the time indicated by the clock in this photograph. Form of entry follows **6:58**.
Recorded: **9:14**
